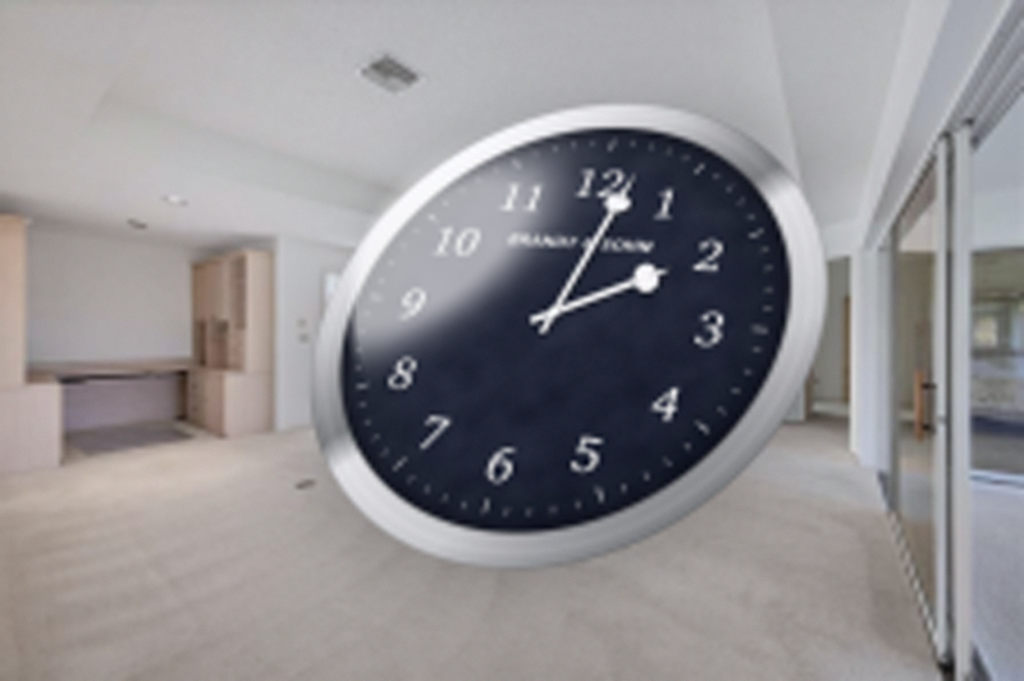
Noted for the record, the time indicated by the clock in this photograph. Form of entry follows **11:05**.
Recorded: **2:02**
